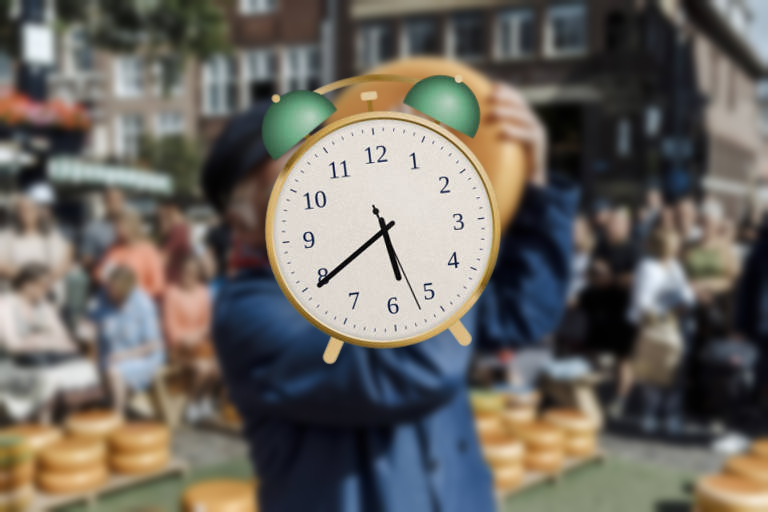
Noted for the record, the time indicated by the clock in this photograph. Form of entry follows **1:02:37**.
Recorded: **5:39:27**
